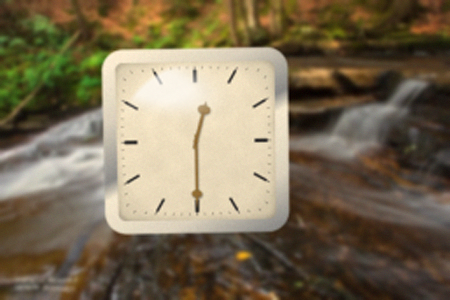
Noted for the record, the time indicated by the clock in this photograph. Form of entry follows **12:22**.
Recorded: **12:30**
